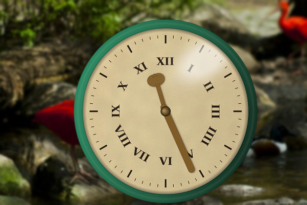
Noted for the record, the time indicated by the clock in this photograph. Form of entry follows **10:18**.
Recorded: **11:26**
